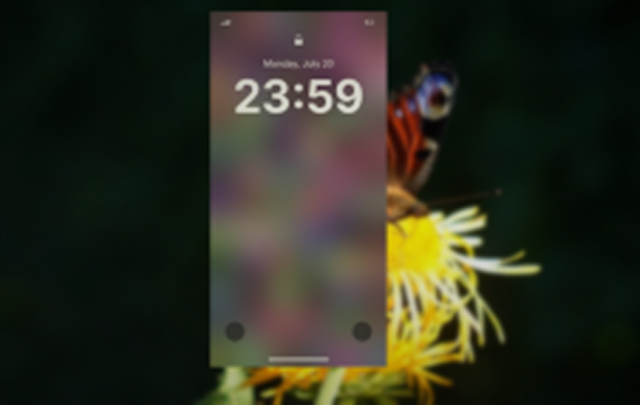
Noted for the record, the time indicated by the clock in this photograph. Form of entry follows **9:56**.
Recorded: **23:59**
